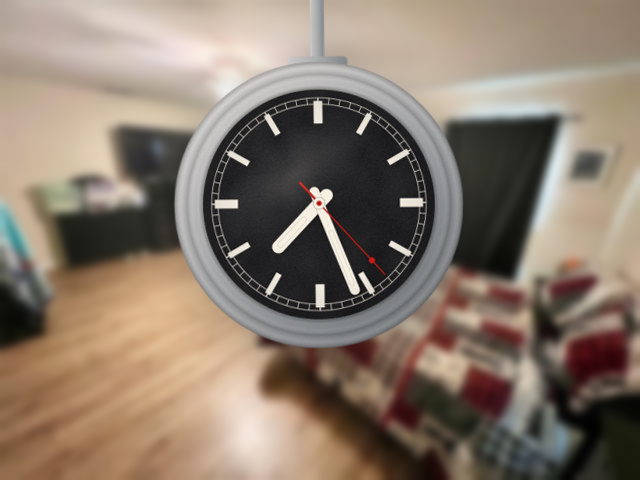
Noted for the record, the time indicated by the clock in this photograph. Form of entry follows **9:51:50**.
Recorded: **7:26:23**
